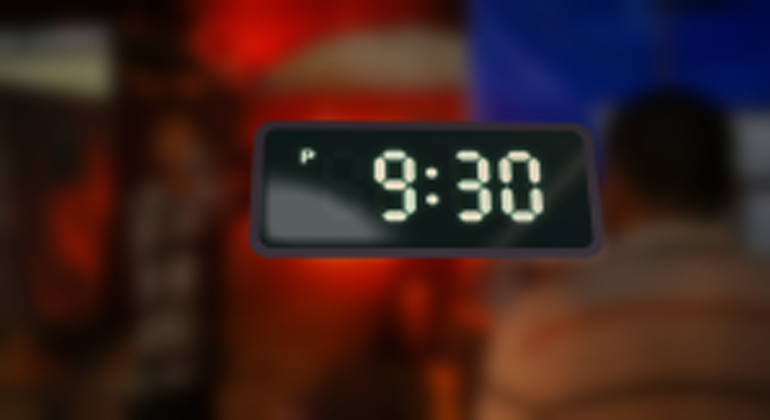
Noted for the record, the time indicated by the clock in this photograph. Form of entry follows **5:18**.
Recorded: **9:30**
